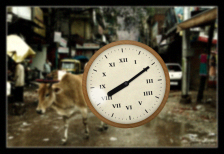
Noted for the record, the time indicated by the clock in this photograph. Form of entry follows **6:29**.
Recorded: **8:10**
